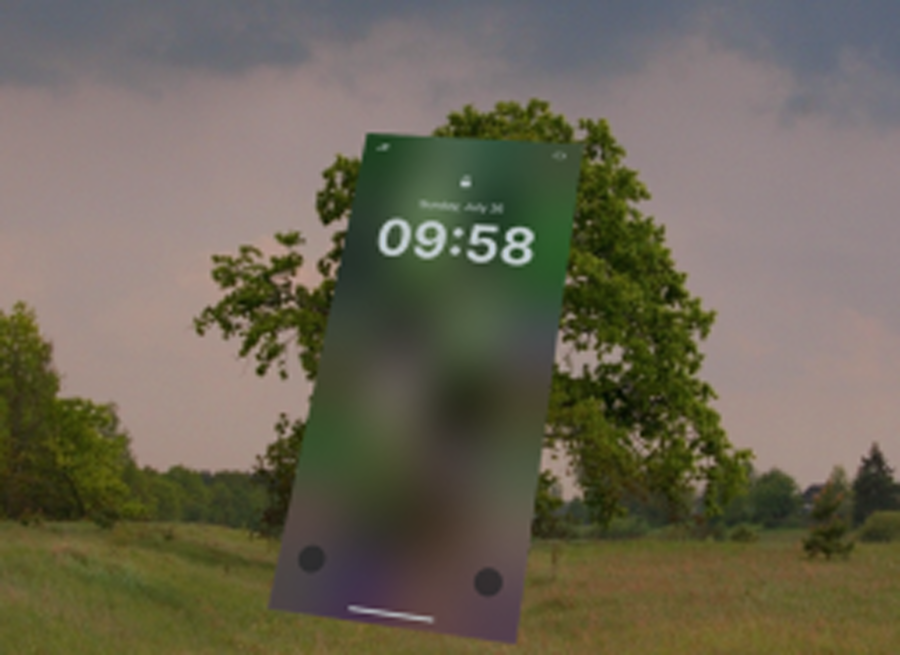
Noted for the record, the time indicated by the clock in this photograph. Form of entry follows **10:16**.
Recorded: **9:58**
